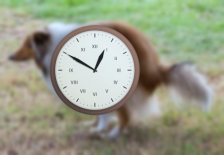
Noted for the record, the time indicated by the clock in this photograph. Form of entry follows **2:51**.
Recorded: **12:50**
